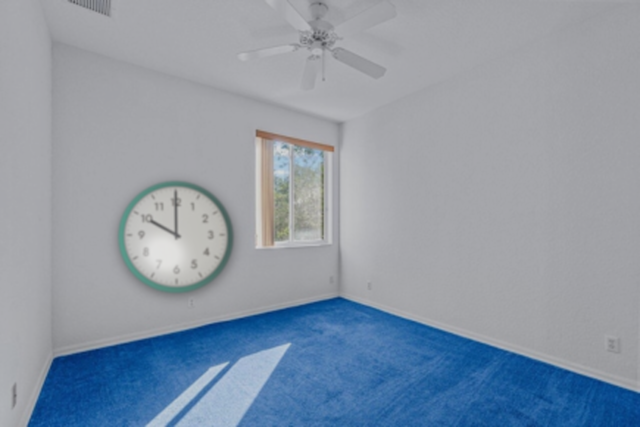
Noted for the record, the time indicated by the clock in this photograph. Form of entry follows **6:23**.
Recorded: **10:00**
